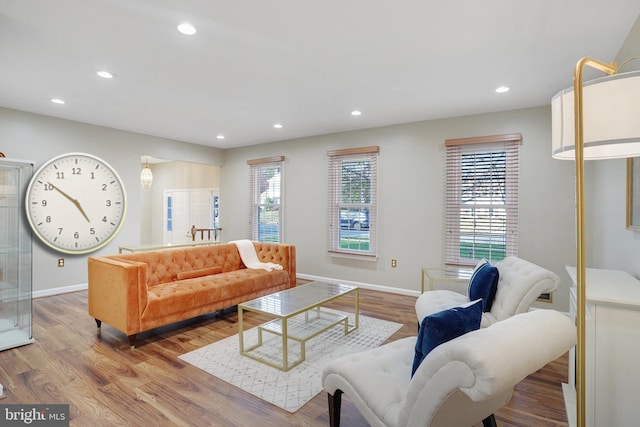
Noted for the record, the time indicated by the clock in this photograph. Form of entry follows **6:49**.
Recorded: **4:51**
